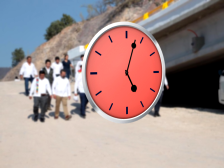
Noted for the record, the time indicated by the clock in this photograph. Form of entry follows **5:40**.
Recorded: **5:03**
